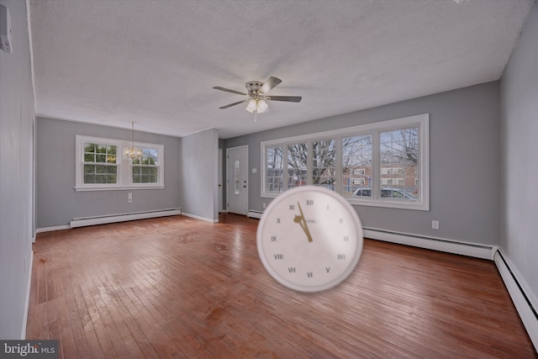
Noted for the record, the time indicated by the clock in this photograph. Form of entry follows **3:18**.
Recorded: **10:57**
